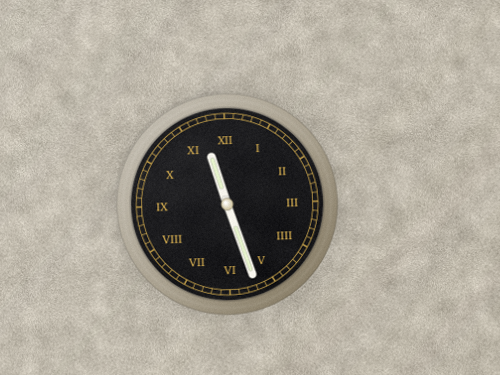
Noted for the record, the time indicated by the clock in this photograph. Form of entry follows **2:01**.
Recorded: **11:27**
